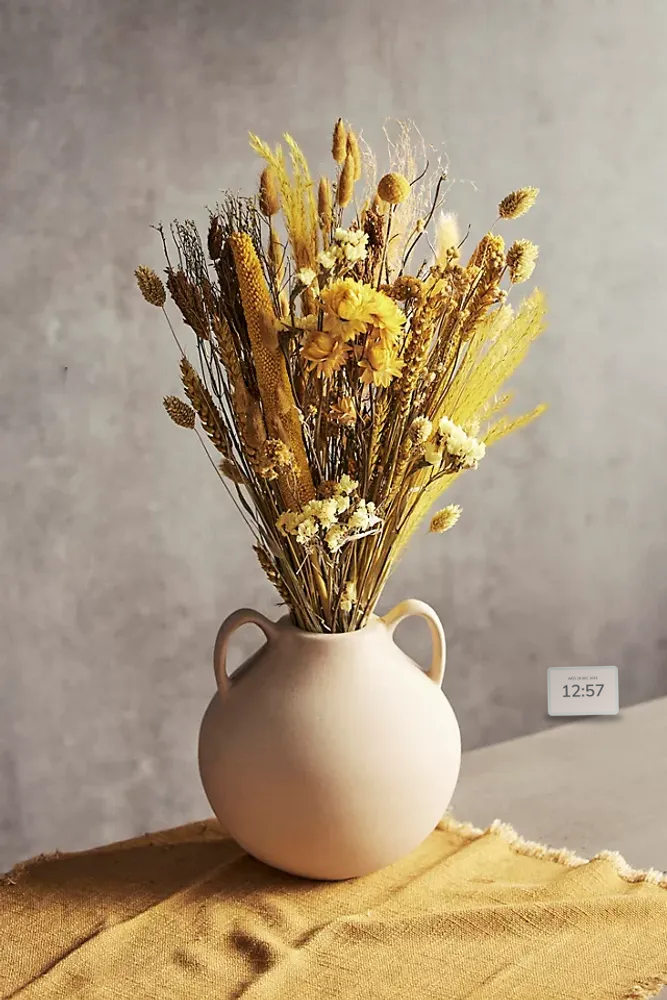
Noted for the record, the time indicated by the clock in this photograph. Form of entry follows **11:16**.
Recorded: **12:57**
